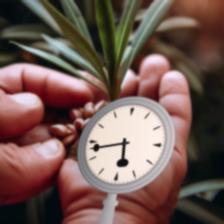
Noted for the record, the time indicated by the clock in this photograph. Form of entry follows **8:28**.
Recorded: **5:43**
